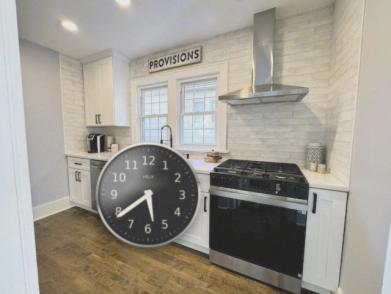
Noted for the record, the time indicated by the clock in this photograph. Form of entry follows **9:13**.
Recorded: **5:39**
